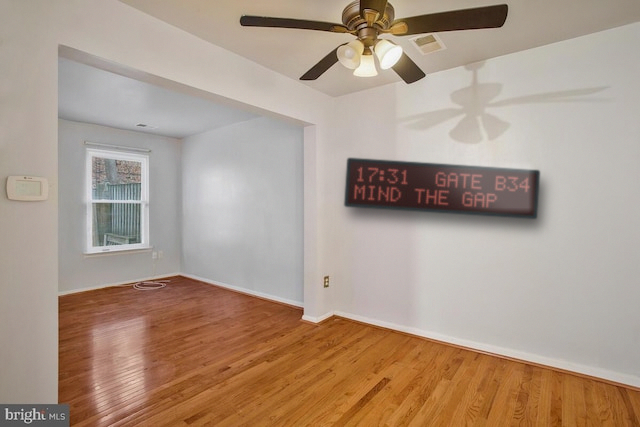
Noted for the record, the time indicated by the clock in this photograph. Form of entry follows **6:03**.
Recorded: **17:31**
